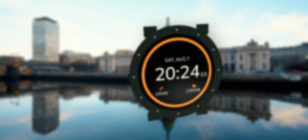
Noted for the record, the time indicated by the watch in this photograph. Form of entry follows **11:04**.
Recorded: **20:24**
